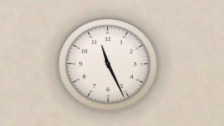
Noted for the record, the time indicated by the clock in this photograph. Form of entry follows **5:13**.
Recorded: **11:26**
